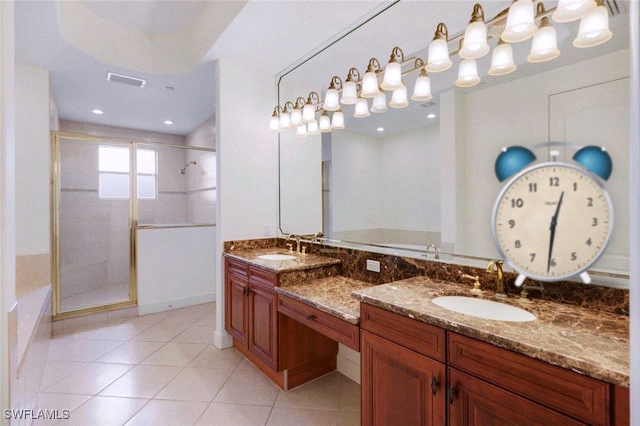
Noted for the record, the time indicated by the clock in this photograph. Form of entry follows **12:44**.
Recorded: **12:31**
